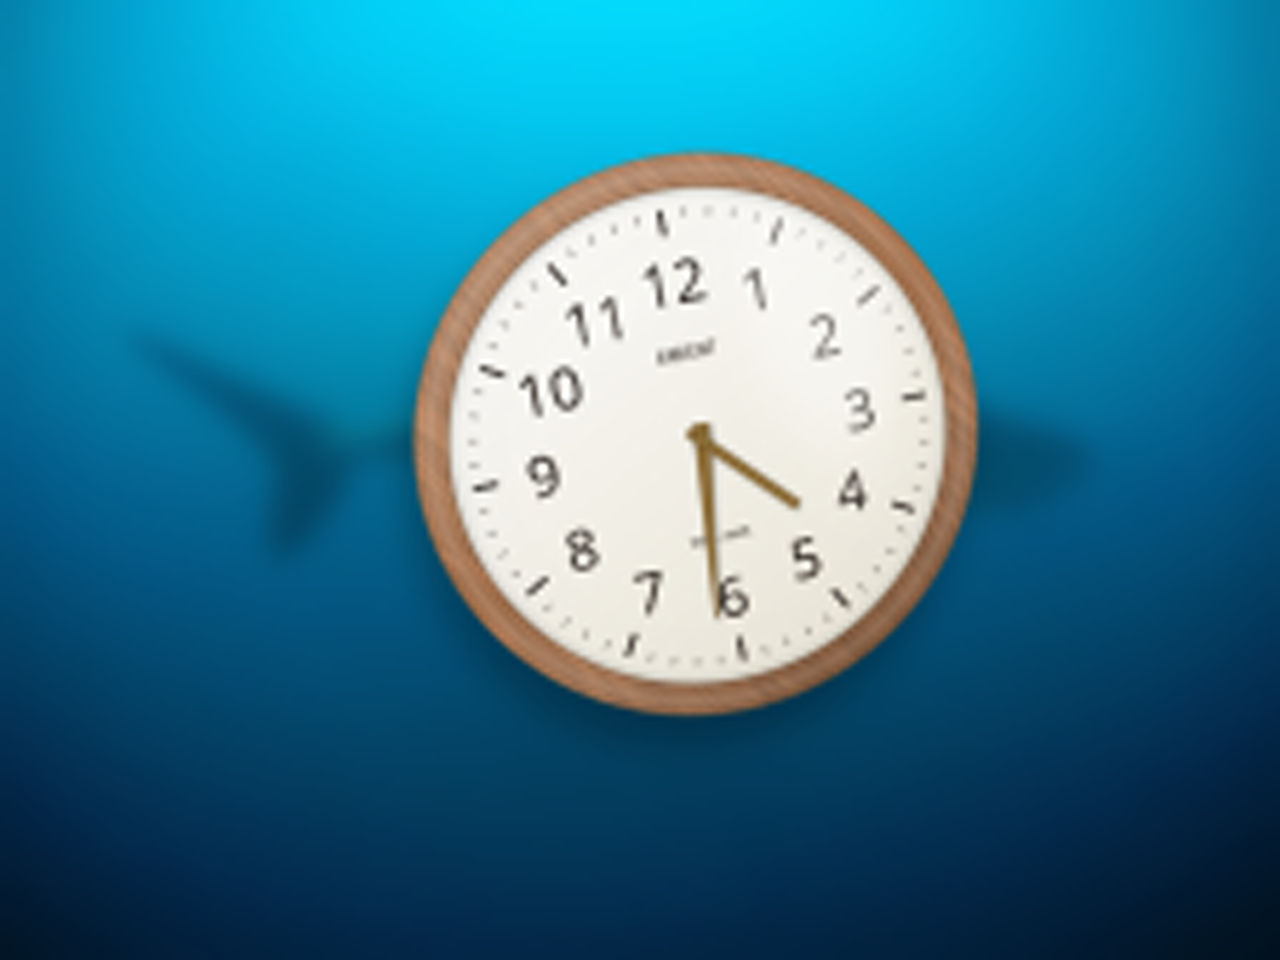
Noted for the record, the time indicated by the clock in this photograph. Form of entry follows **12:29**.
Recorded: **4:31**
